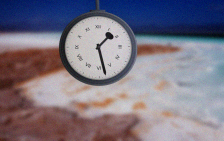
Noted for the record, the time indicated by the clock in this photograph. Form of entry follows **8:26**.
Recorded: **1:28**
